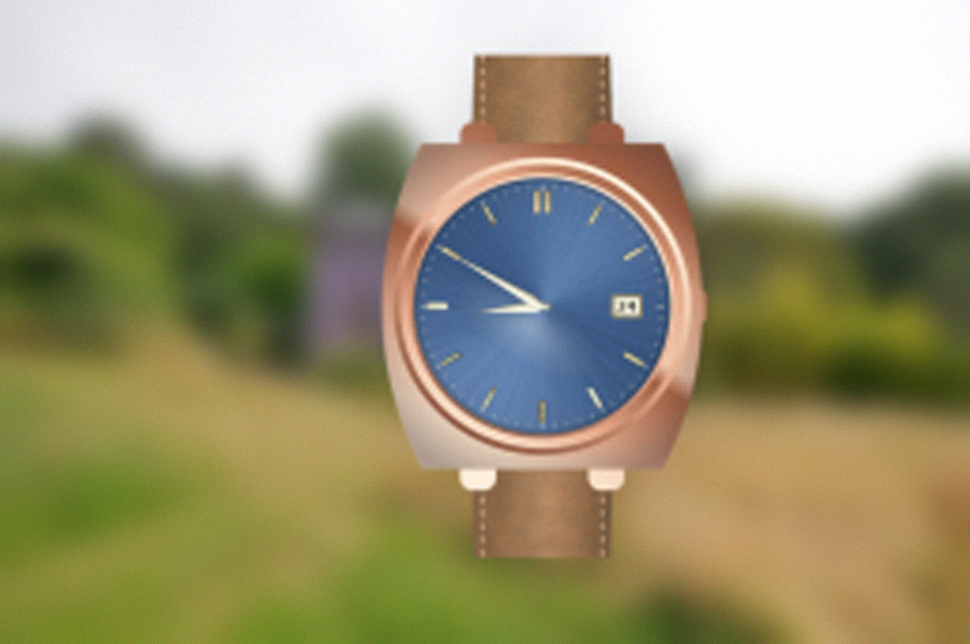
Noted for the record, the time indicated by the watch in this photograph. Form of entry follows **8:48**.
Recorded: **8:50**
